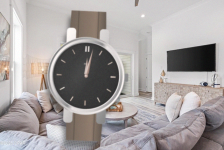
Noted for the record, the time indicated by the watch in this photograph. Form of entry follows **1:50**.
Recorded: **12:02**
